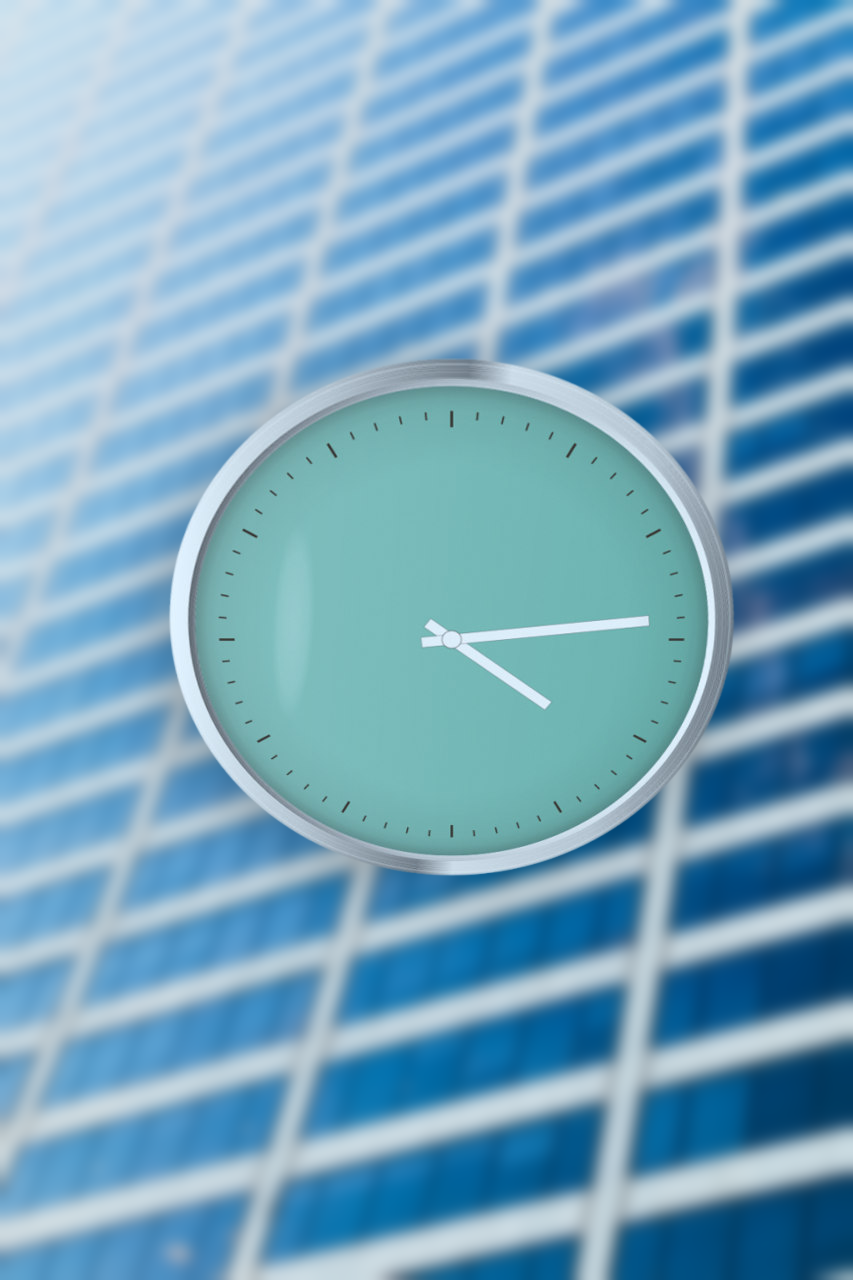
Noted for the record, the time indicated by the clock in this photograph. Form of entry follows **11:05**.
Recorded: **4:14**
